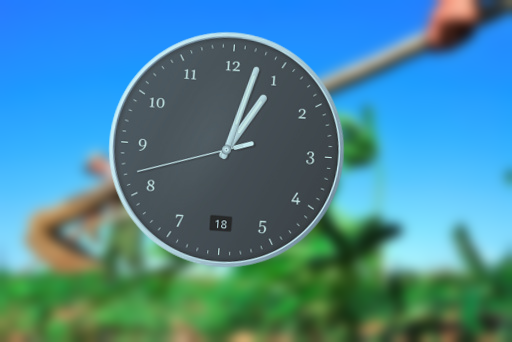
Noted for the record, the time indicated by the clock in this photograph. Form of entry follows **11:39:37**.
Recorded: **1:02:42**
